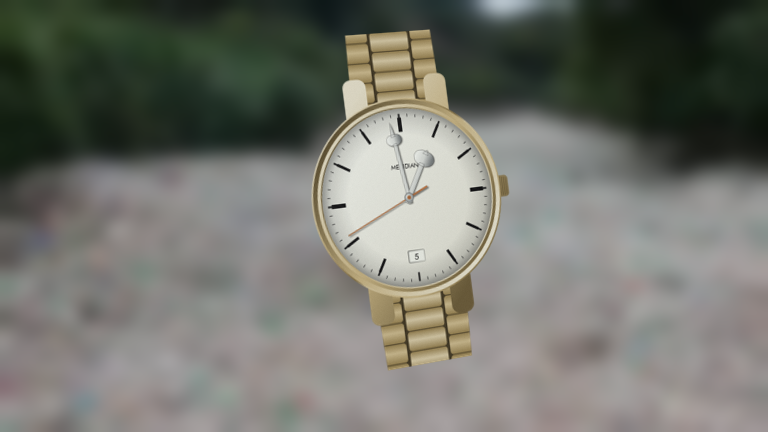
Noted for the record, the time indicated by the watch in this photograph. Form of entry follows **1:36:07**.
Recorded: **12:58:41**
